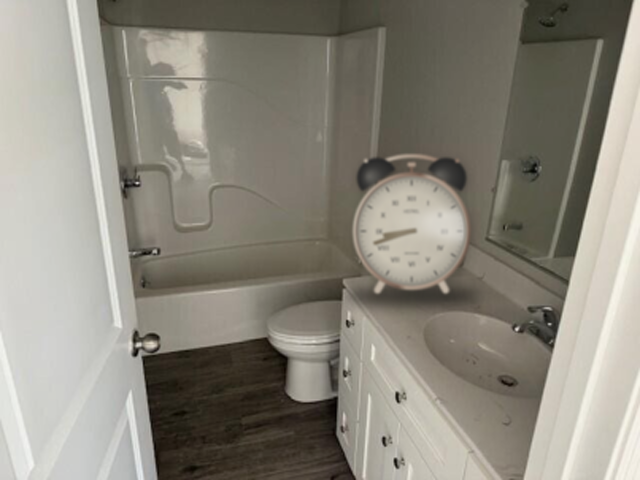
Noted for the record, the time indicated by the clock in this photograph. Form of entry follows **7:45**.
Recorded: **8:42**
